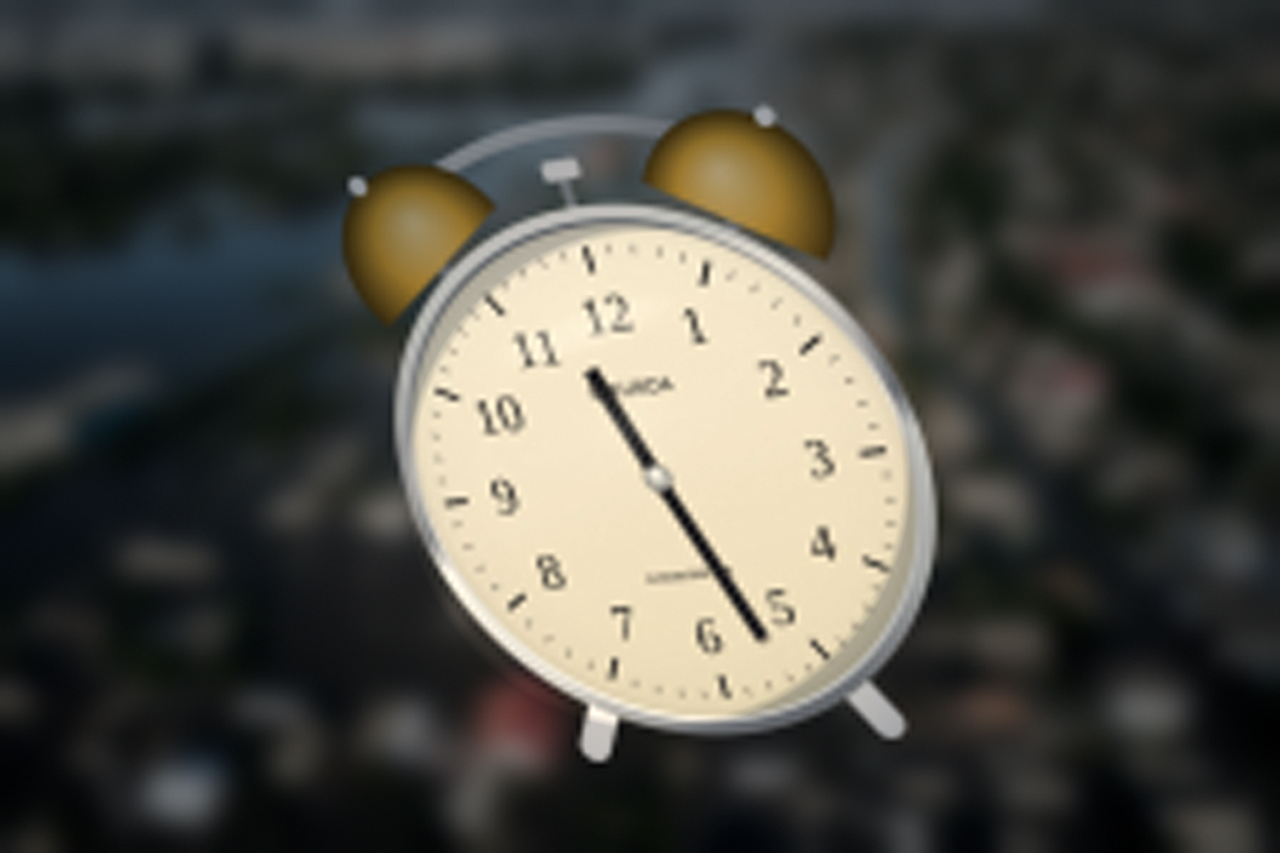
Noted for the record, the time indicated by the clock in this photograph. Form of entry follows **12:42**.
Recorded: **11:27**
